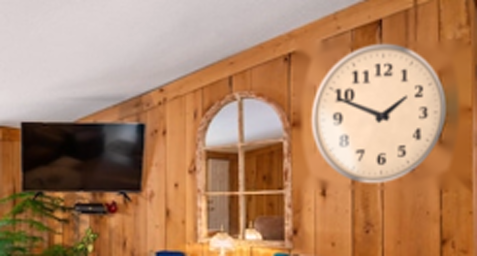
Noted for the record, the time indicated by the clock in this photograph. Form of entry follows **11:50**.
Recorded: **1:49**
